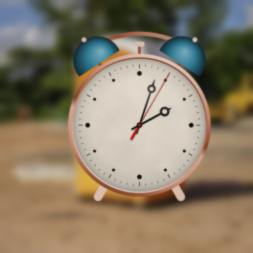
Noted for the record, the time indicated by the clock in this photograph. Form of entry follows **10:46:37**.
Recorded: **2:03:05**
